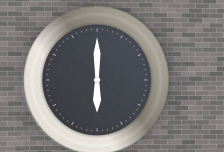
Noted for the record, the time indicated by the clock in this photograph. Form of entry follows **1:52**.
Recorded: **6:00**
